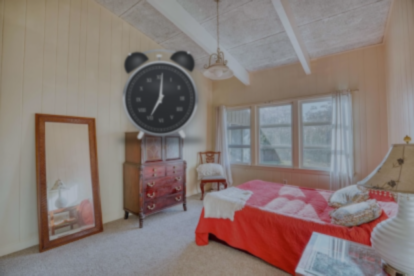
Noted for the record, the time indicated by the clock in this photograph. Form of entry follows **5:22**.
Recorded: **7:01**
